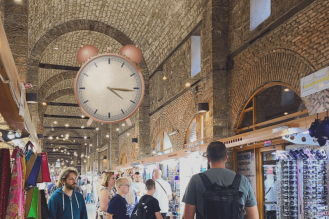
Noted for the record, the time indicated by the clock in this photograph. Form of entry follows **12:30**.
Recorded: **4:16**
